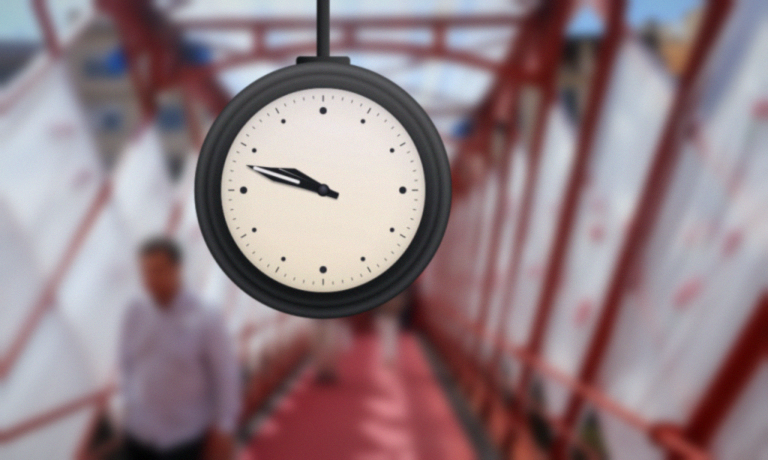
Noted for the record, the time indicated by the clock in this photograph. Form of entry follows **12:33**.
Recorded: **9:48**
